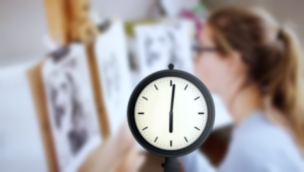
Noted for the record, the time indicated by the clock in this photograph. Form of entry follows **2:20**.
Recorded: **6:01**
